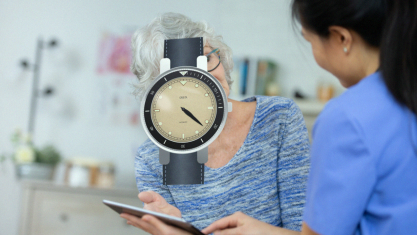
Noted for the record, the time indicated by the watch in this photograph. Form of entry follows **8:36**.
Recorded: **4:22**
